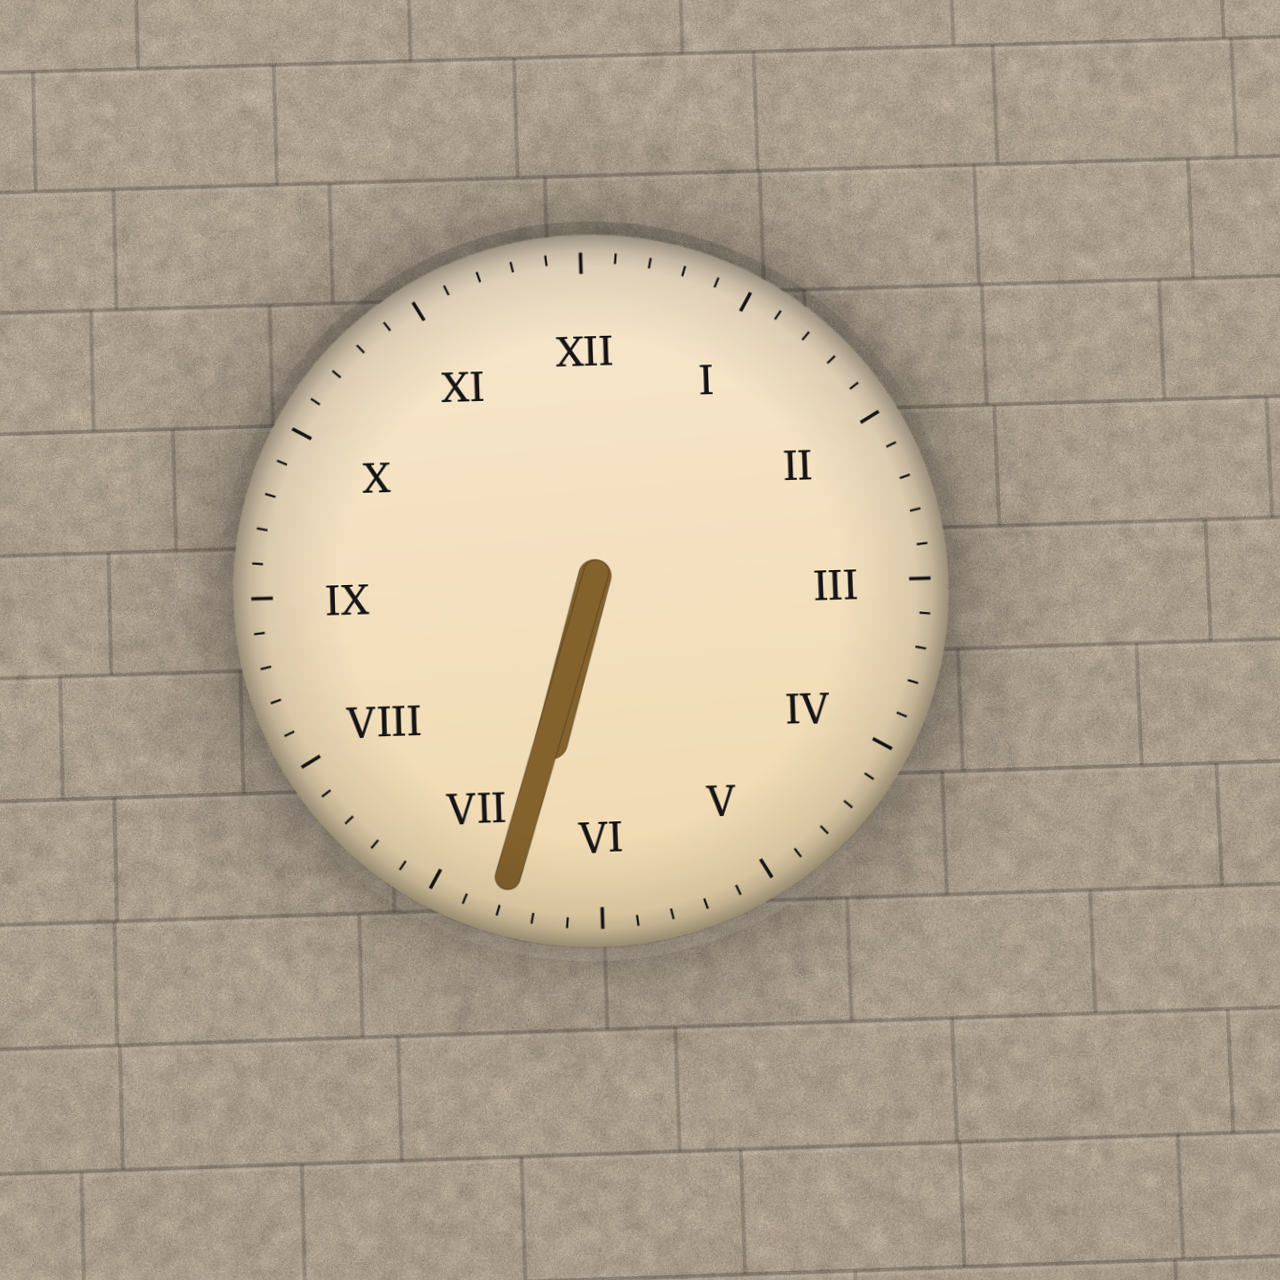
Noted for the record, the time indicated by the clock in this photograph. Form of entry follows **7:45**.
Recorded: **6:33**
